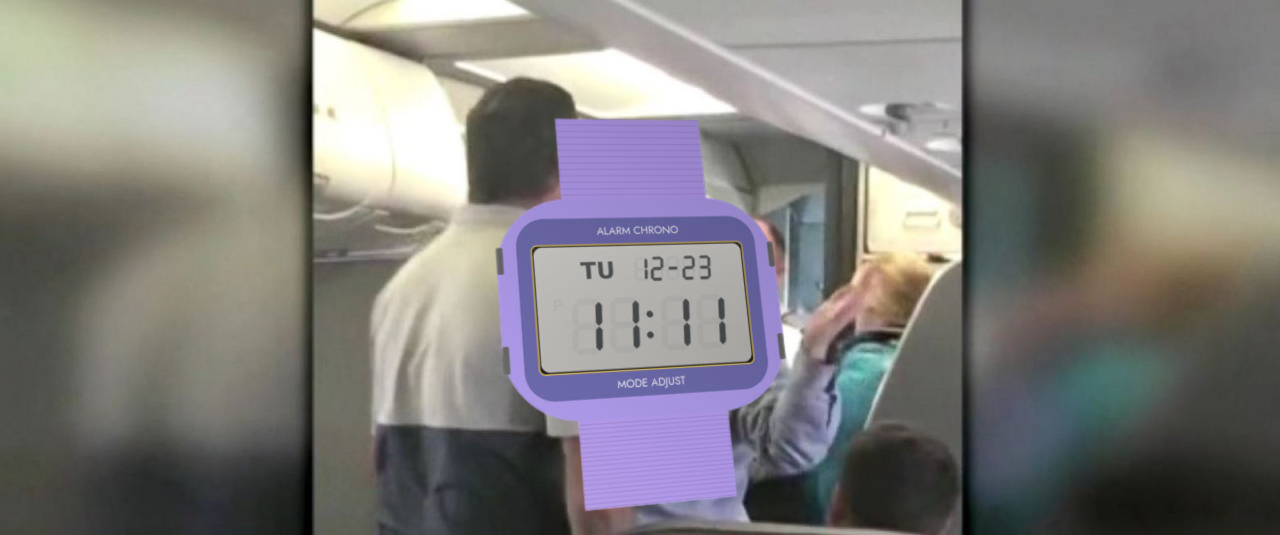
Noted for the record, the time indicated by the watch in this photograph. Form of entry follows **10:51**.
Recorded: **11:11**
